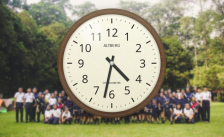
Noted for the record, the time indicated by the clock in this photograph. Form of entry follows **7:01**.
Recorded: **4:32**
